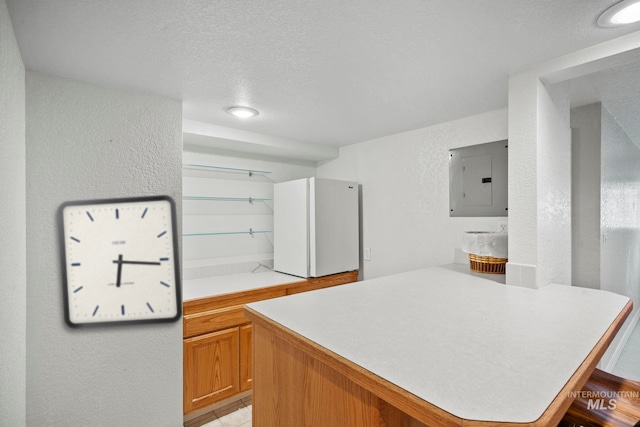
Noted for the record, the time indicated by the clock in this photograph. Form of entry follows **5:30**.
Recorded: **6:16**
